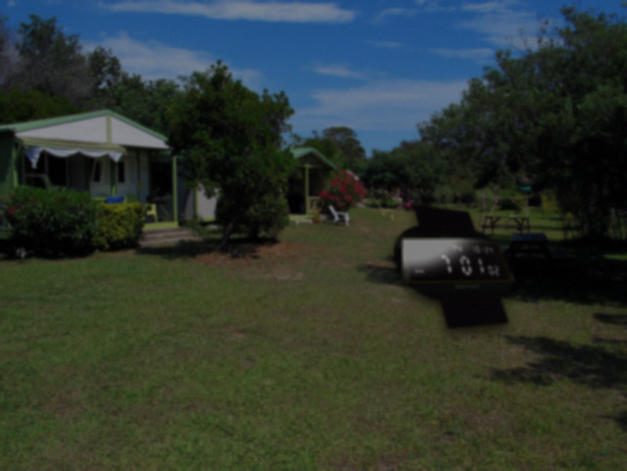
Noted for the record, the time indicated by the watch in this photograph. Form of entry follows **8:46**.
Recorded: **7:01**
